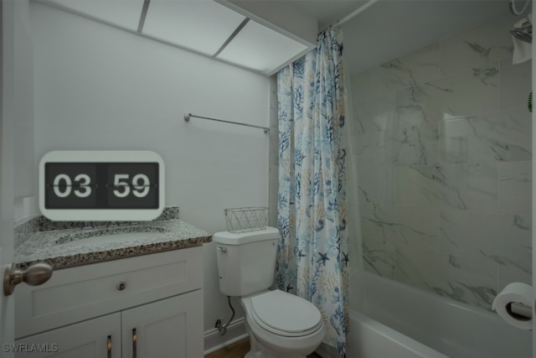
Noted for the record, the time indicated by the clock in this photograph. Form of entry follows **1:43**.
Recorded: **3:59**
